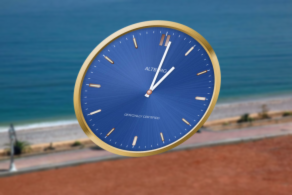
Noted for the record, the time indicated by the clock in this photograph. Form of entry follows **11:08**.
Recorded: **1:01**
